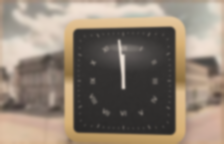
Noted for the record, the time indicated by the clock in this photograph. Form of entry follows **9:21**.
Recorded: **11:59**
